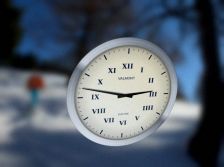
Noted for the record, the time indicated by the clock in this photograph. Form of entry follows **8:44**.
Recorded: **2:47**
